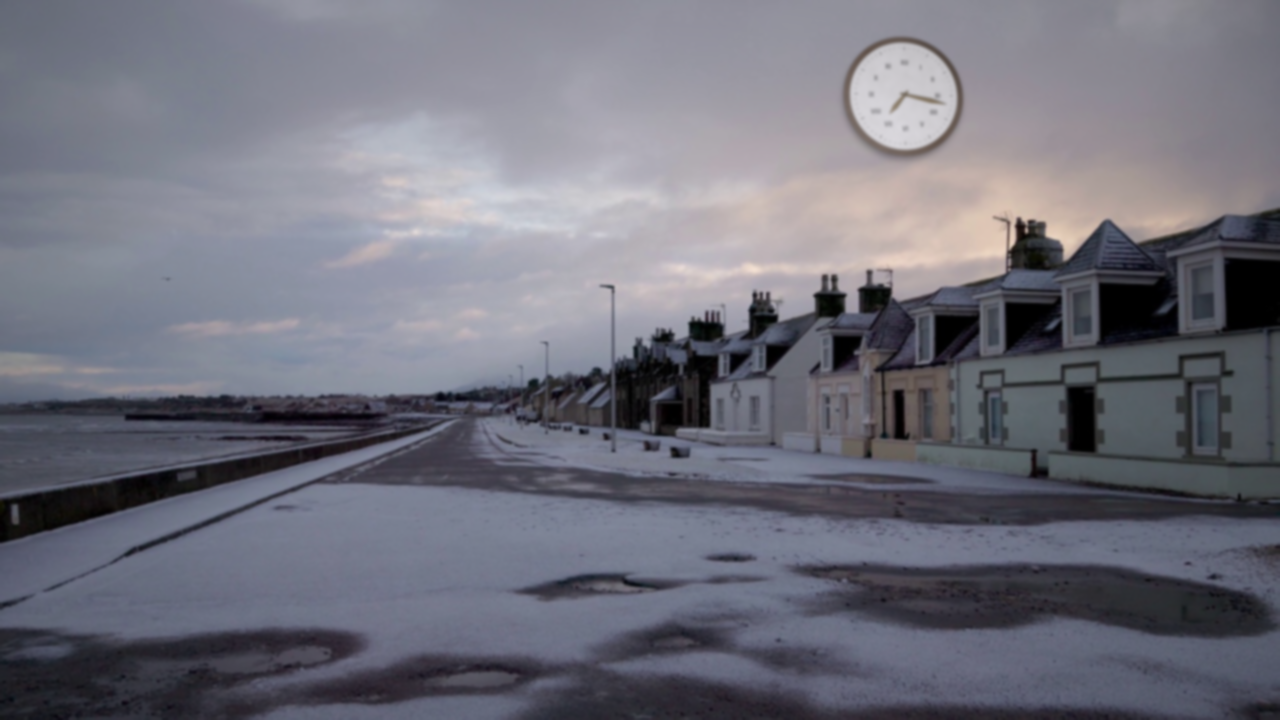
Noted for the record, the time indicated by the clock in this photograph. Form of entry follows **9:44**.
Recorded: **7:17**
